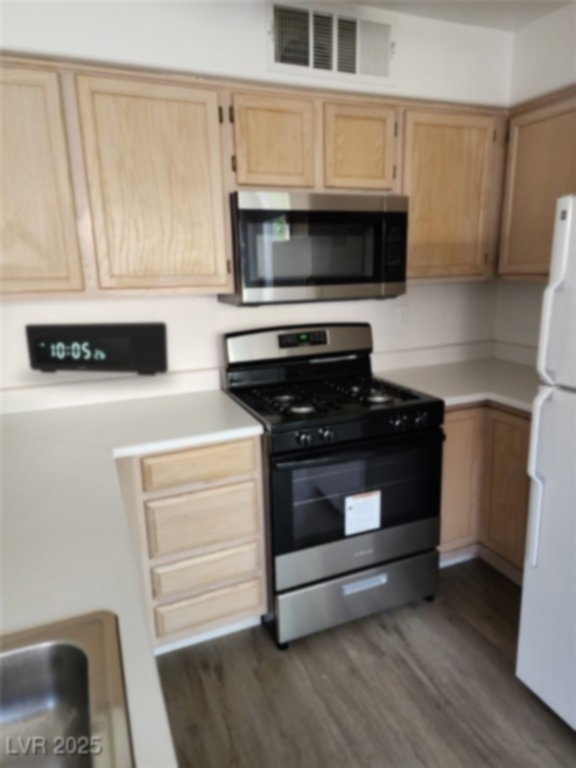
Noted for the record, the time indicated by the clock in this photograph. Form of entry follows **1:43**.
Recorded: **10:05**
